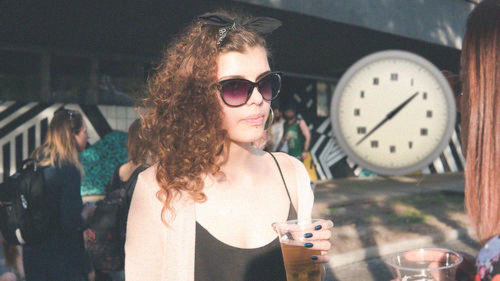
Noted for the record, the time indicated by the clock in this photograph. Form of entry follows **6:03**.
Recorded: **1:38**
